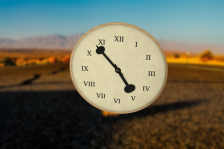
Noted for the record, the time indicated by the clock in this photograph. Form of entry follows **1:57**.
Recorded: **4:53**
